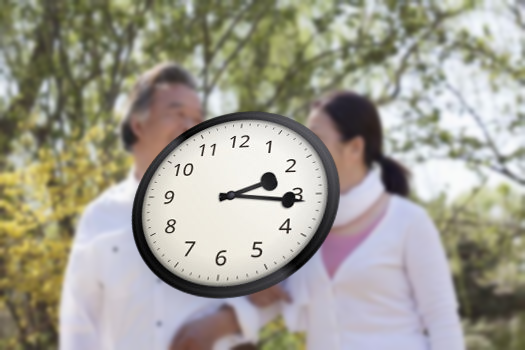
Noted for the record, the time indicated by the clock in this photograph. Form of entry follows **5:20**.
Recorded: **2:16**
